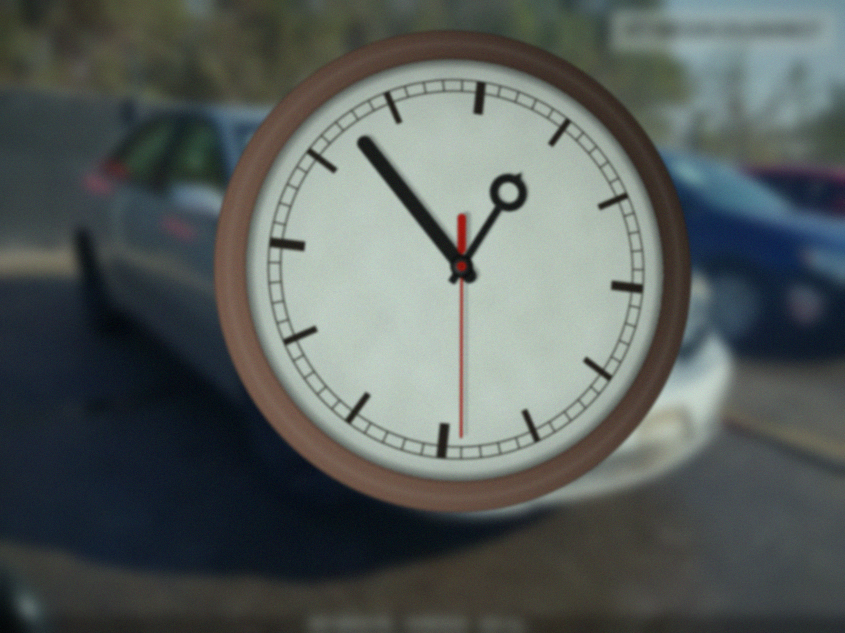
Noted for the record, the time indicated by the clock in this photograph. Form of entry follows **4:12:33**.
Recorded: **12:52:29**
